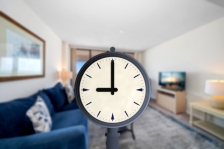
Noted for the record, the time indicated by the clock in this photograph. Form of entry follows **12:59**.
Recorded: **9:00**
